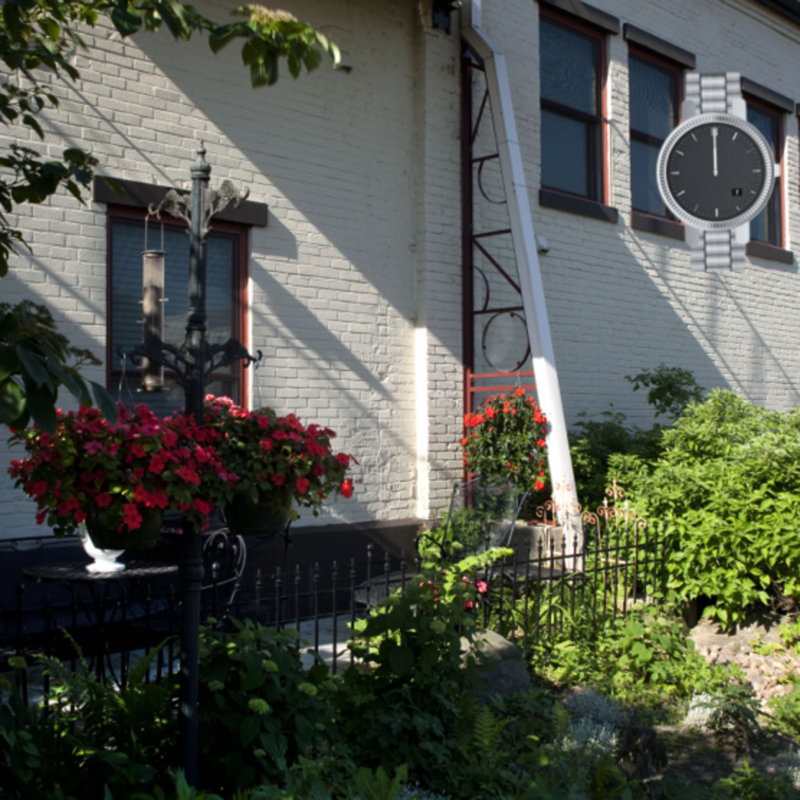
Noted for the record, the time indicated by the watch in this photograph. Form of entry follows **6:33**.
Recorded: **12:00**
